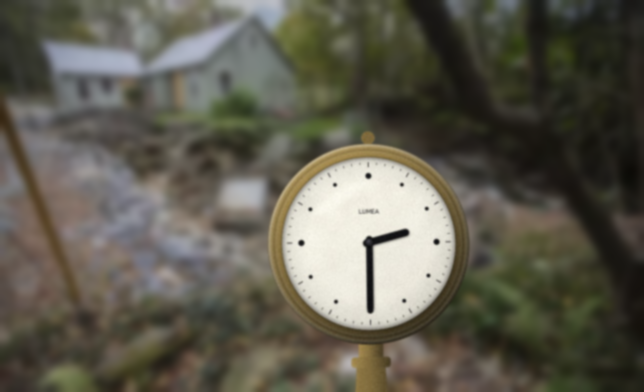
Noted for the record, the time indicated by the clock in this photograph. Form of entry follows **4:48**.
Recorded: **2:30**
